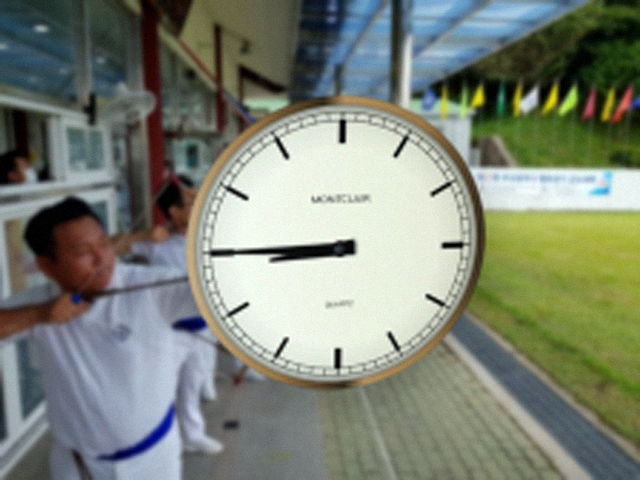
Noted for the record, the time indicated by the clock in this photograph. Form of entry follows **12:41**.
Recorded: **8:45**
